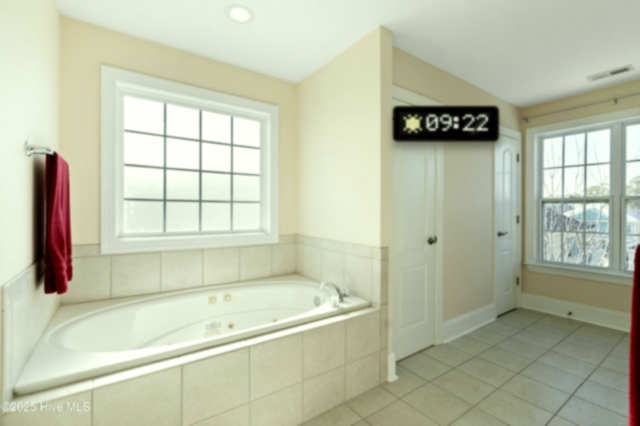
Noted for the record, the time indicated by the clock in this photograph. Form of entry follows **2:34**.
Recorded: **9:22**
